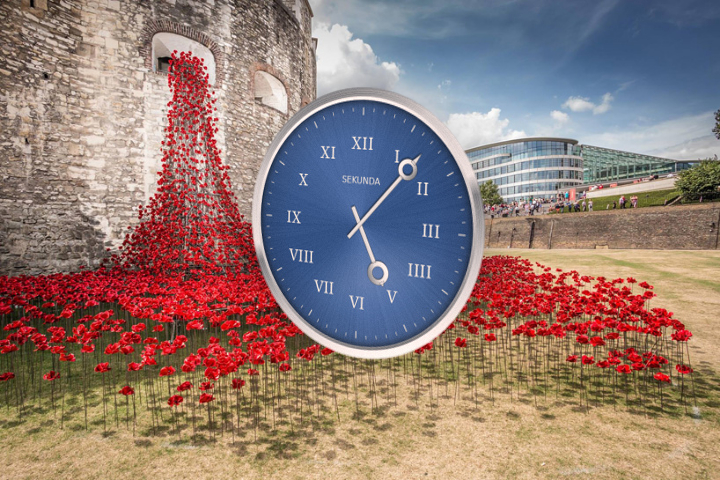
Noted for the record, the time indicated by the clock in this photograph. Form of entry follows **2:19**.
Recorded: **5:07**
